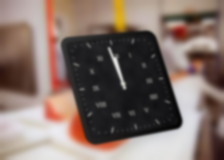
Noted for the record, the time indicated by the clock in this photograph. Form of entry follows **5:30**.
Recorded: **11:59**
